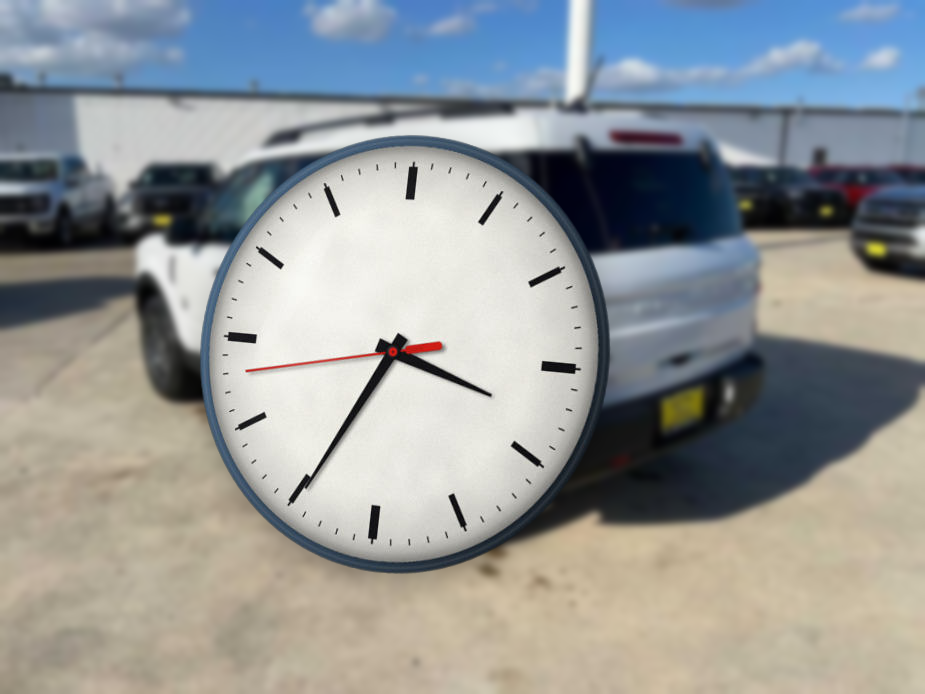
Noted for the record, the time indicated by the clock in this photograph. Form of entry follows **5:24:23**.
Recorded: **3:34:43**
